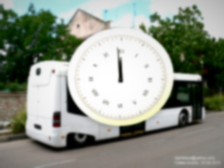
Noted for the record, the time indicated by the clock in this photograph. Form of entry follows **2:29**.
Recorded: **11:59**
